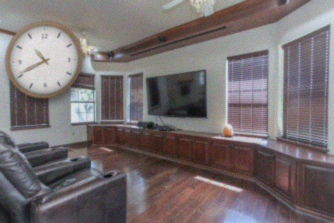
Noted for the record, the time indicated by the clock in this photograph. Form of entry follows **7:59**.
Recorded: **10:41**
